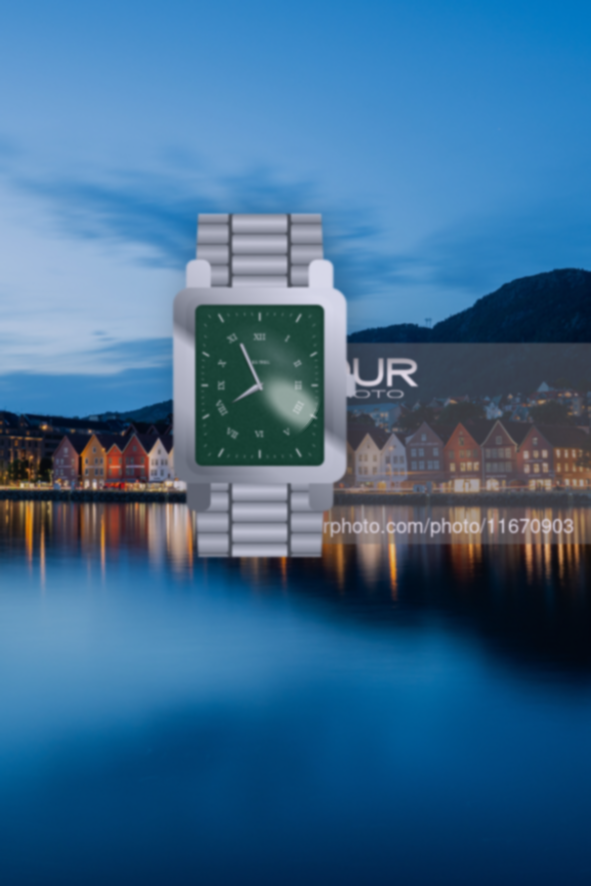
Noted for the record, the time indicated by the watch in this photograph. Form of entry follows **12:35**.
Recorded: **7:56**
